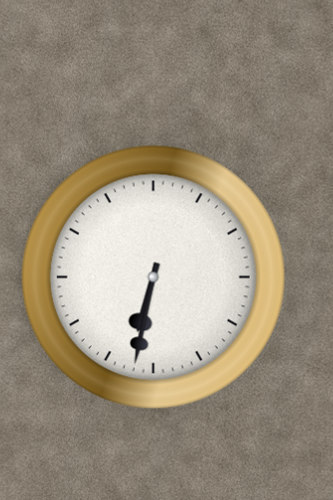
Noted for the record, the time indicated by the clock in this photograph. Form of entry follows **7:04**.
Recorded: **6:32**
